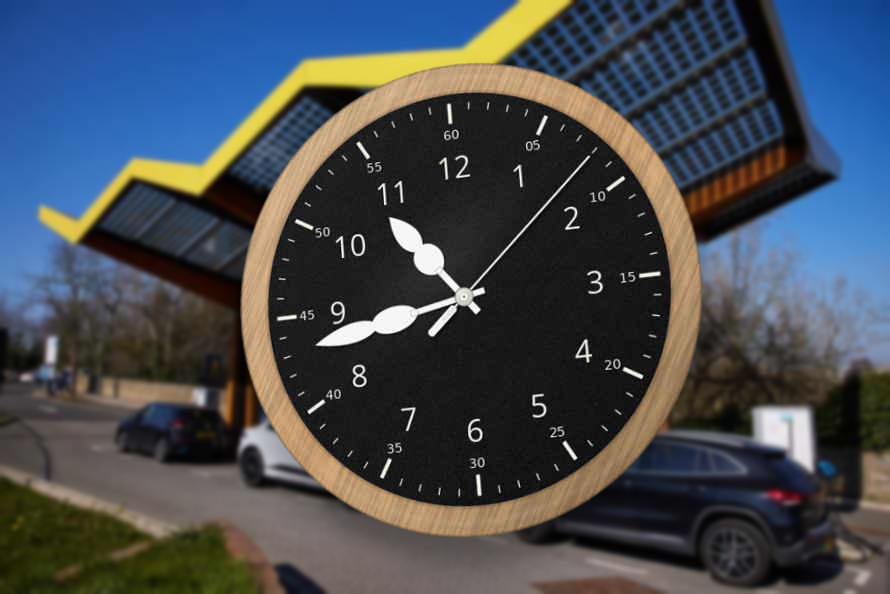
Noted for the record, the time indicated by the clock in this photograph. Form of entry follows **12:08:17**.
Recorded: **10:43:08**
